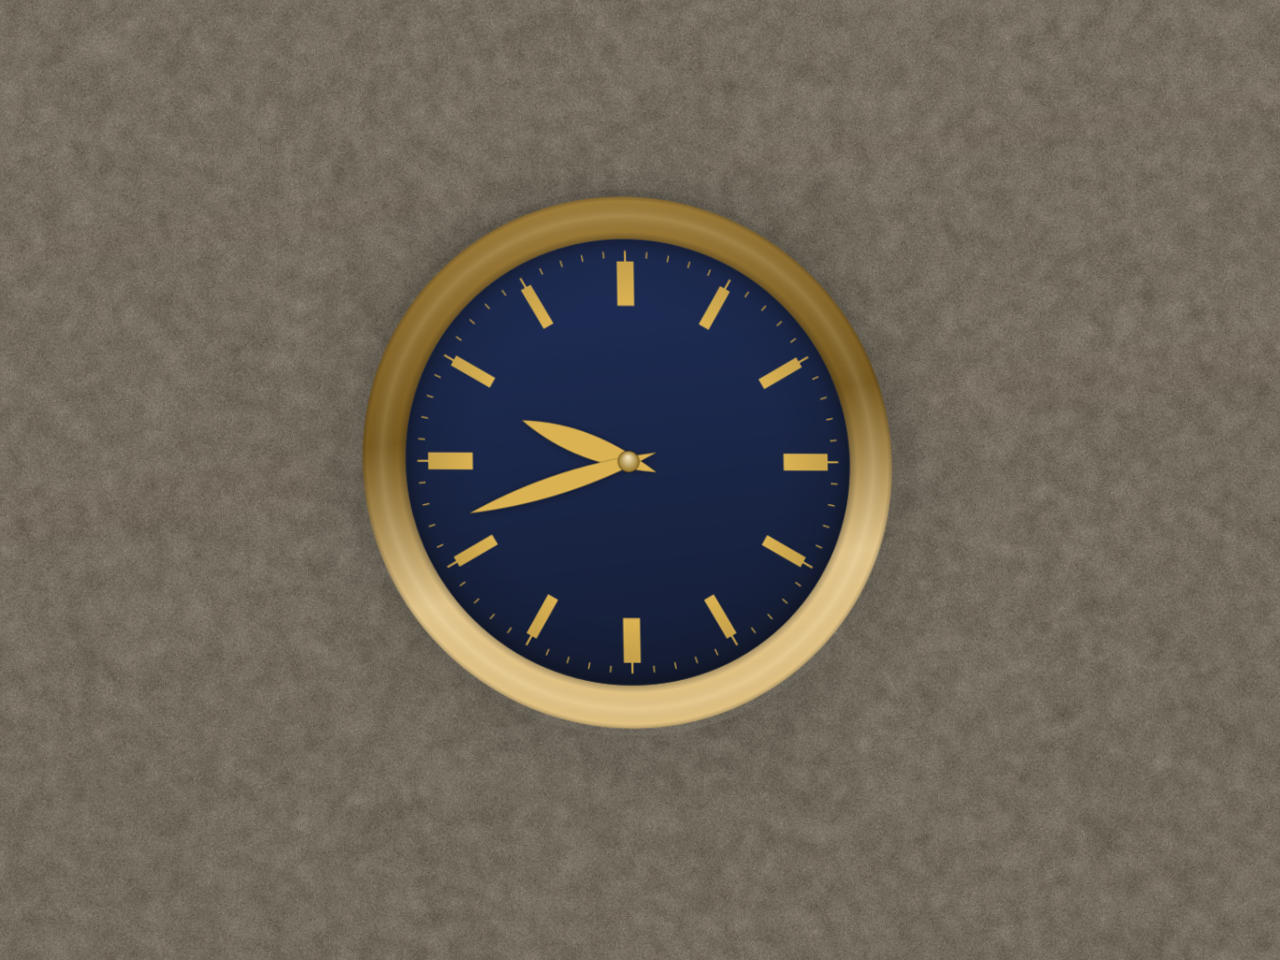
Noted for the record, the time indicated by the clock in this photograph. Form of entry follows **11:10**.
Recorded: **9:42**
